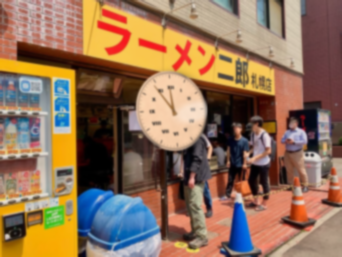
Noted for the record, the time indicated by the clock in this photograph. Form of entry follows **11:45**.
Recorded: **11:54**
